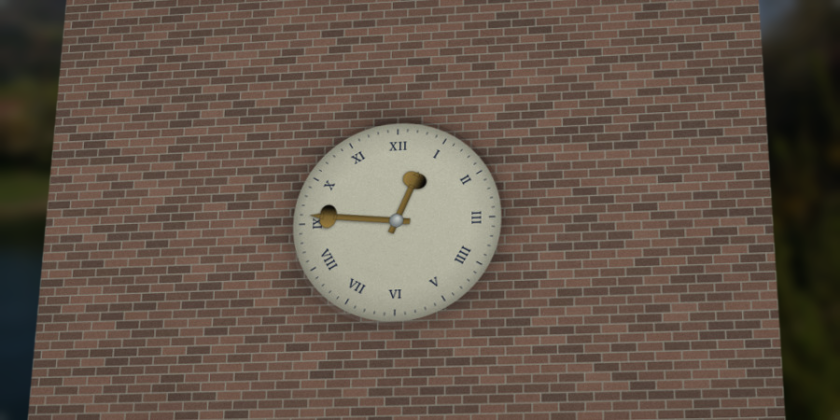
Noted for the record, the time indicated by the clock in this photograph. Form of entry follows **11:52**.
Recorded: **12:46**
